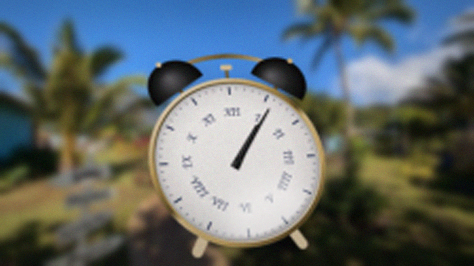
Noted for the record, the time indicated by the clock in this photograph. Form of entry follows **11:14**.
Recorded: **1:06**
